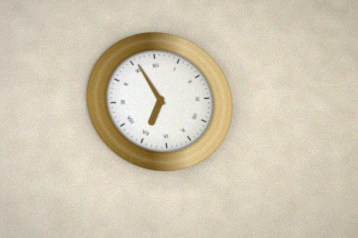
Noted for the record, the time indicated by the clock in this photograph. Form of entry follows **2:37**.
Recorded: **6:56**
